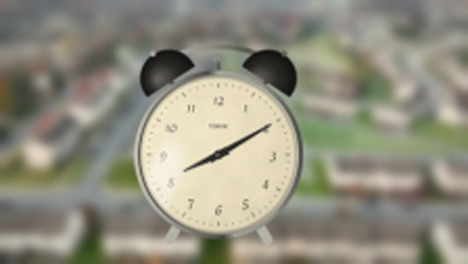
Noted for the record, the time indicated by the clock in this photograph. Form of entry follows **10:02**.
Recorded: **8:10**
